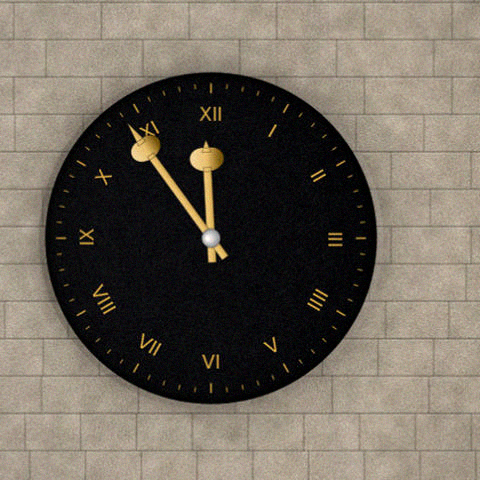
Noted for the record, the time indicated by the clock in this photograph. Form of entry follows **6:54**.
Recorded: **11:54**
